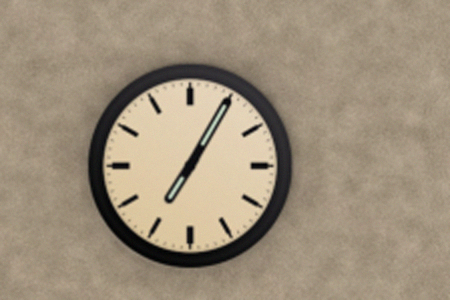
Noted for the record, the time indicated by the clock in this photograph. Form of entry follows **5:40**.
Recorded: **7:05**
